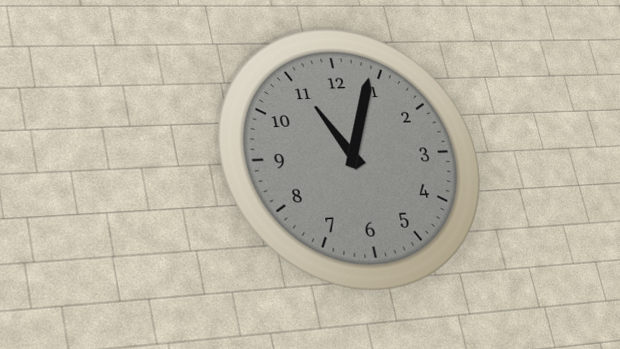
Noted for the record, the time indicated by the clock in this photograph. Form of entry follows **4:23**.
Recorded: **11:04**
